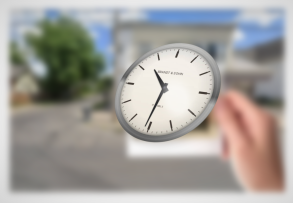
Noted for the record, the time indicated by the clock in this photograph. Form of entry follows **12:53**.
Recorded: **10:31**
